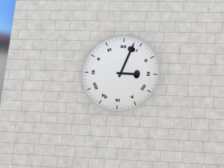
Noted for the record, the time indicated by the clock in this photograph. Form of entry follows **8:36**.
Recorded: **3:03**
